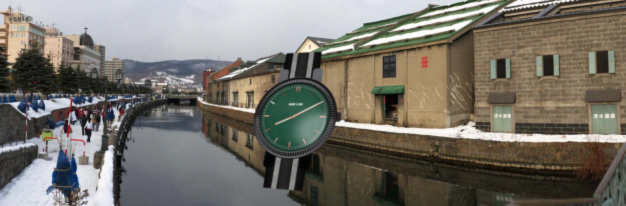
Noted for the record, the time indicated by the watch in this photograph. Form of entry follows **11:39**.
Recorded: **8:10**
